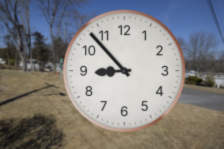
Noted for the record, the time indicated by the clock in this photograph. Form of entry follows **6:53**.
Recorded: **8:53**
